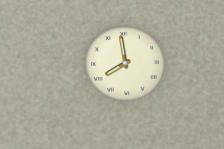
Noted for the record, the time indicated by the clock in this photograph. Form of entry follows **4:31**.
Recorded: **7:59**
